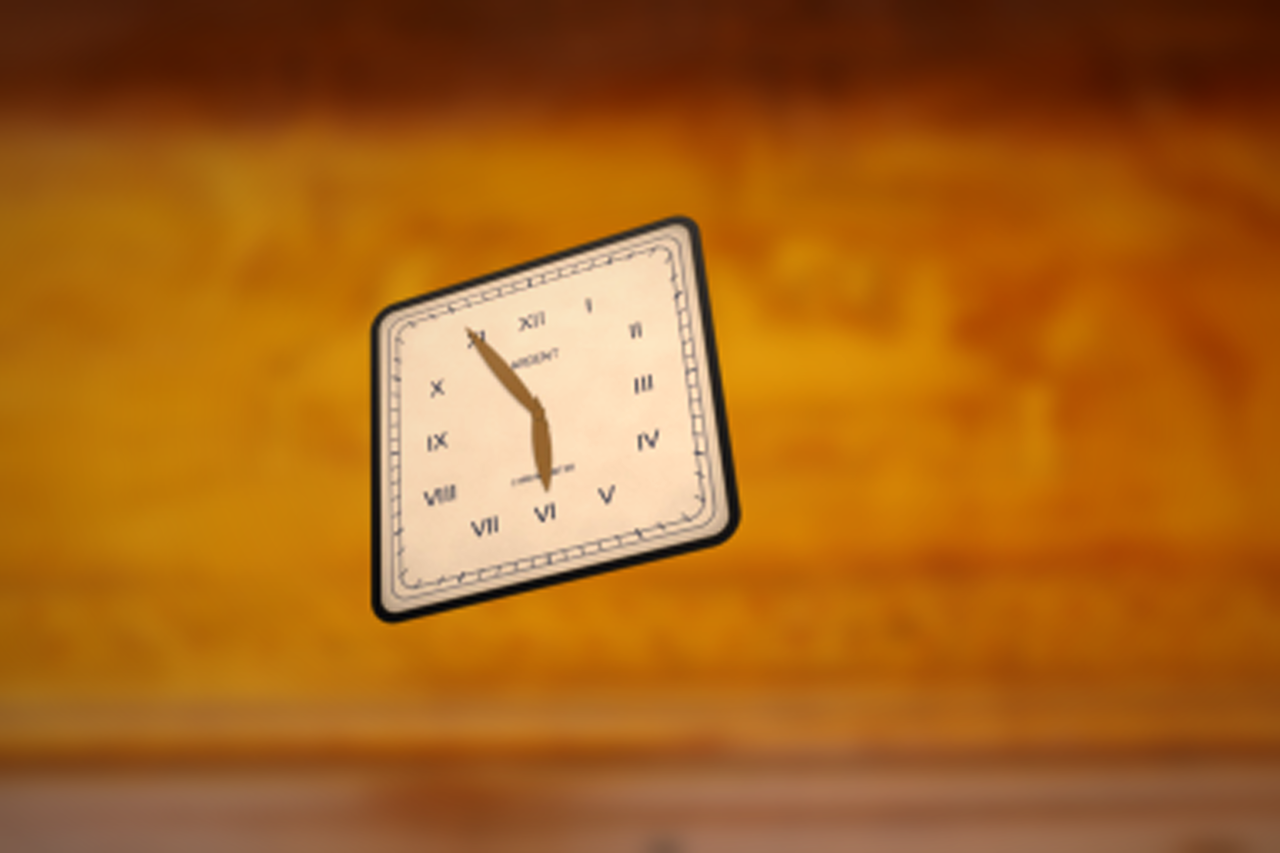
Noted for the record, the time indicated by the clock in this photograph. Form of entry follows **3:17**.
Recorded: **5:55**
